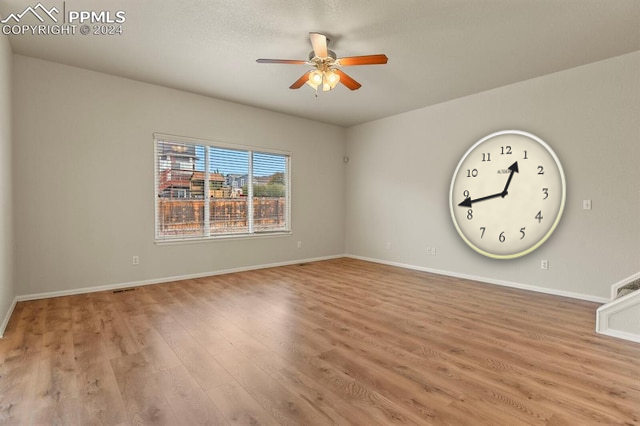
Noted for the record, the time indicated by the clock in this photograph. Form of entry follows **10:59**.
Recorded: **12:43**
